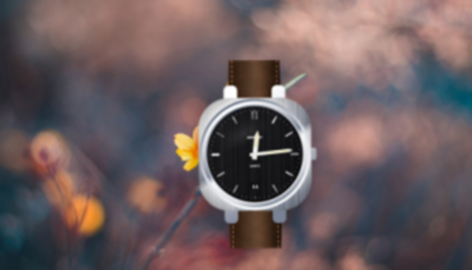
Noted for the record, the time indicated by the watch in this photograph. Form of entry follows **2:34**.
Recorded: **12:14**
